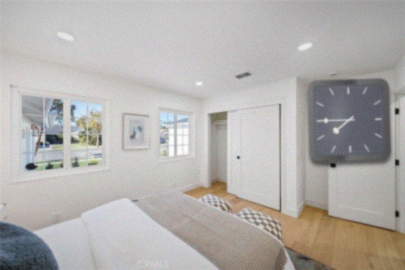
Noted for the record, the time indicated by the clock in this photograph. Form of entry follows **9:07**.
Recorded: **7:45**
